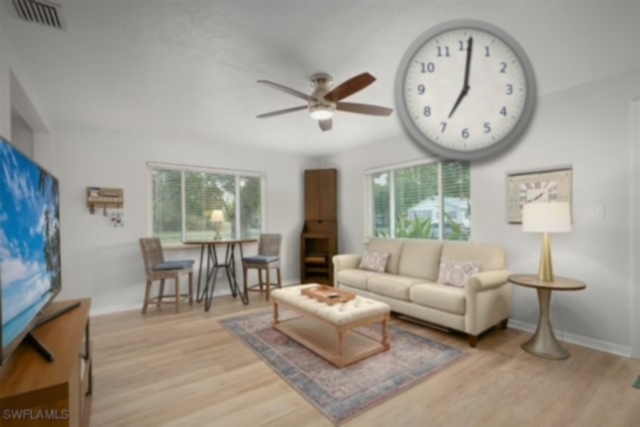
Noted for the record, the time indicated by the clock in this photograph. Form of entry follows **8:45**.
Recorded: **7:01**
